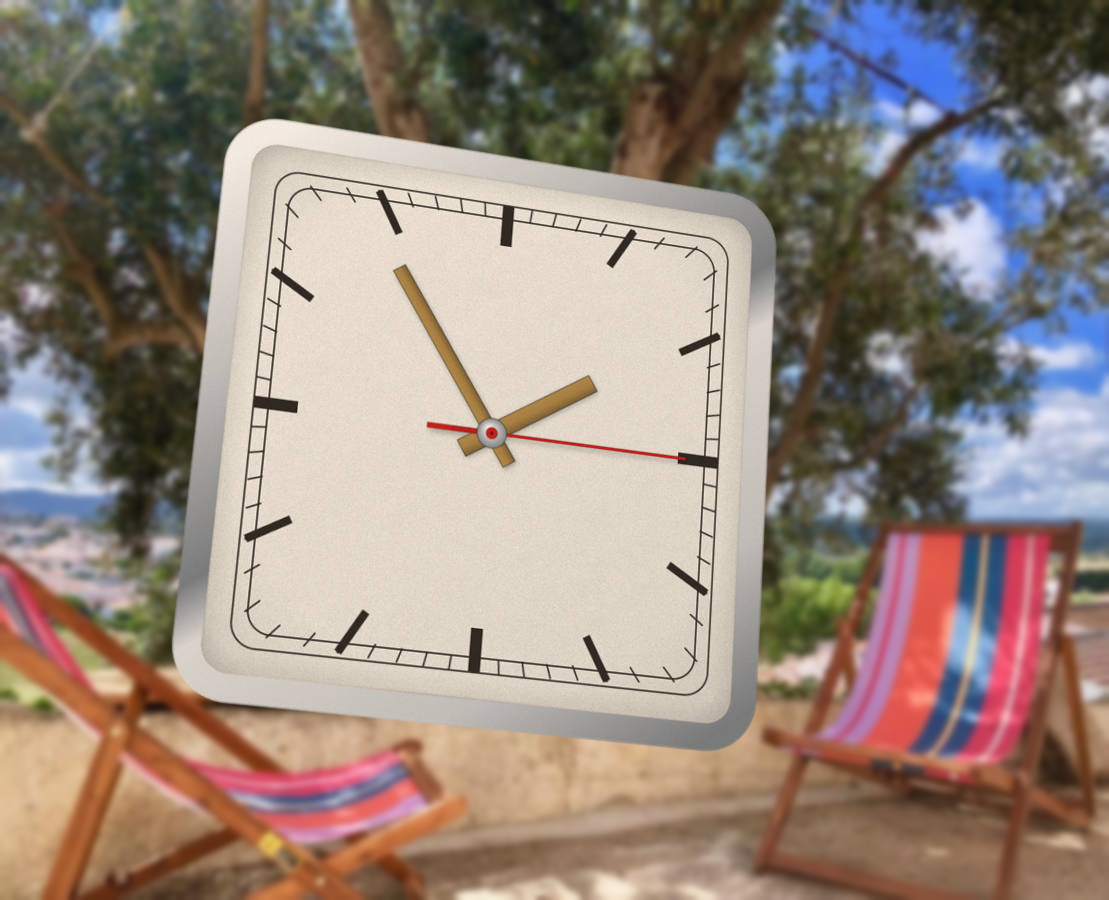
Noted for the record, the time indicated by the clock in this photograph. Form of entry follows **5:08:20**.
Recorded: **1:54:15**
